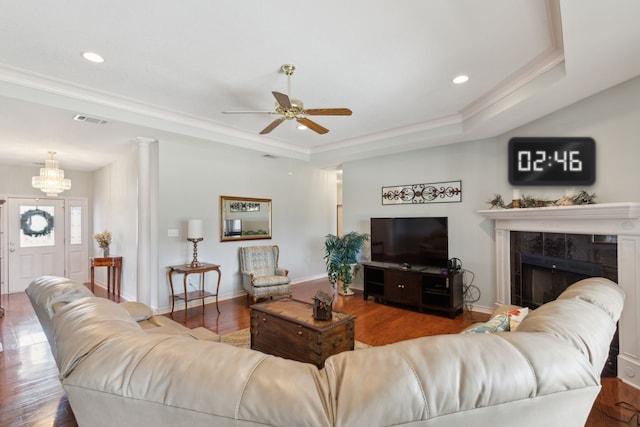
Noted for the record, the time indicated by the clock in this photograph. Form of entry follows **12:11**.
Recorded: **2:46**
